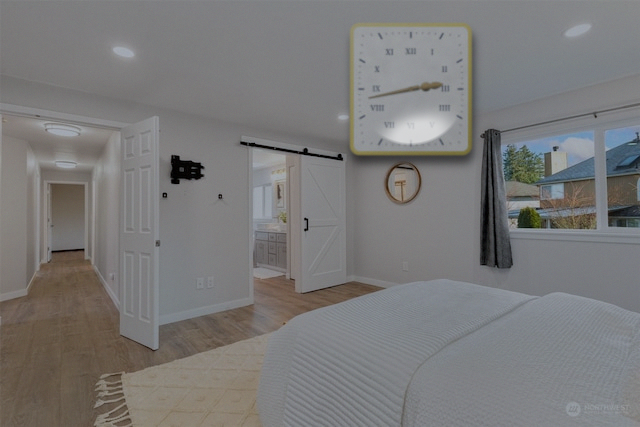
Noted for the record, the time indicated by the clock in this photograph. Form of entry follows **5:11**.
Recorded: **2:43**
